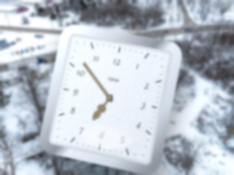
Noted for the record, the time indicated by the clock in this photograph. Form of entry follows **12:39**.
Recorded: **6:52**
